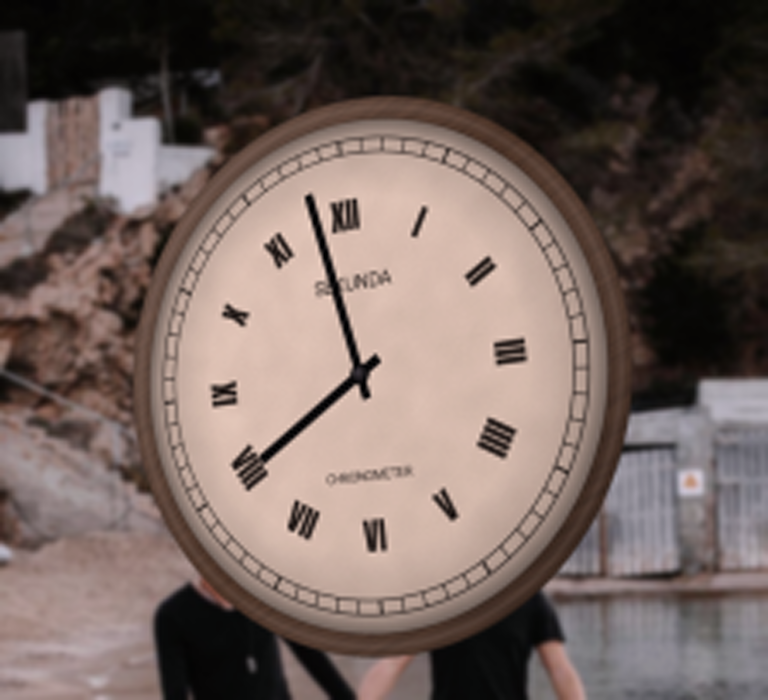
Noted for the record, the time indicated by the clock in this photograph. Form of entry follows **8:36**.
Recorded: **7:58**
